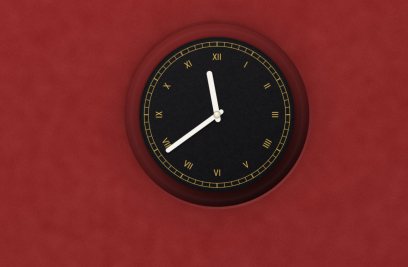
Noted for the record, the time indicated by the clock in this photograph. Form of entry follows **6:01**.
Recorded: **11:39**
